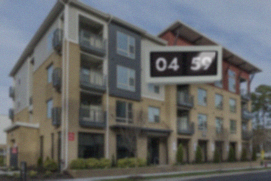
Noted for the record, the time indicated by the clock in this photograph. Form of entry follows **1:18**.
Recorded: **4:59**
